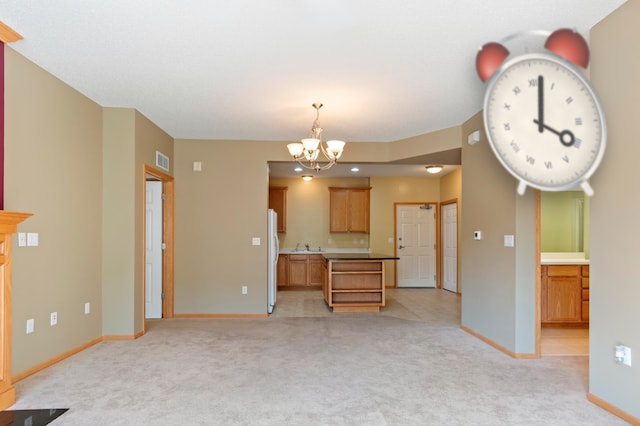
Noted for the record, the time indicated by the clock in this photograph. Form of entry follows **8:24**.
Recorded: **4:02**
